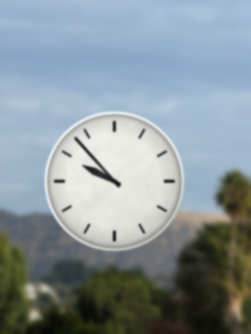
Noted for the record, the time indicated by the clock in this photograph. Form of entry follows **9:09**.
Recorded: **9:53**
